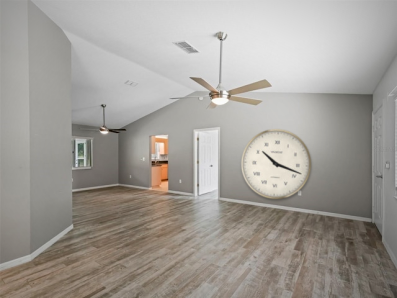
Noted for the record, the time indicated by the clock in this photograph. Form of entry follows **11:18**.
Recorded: **10:18**
